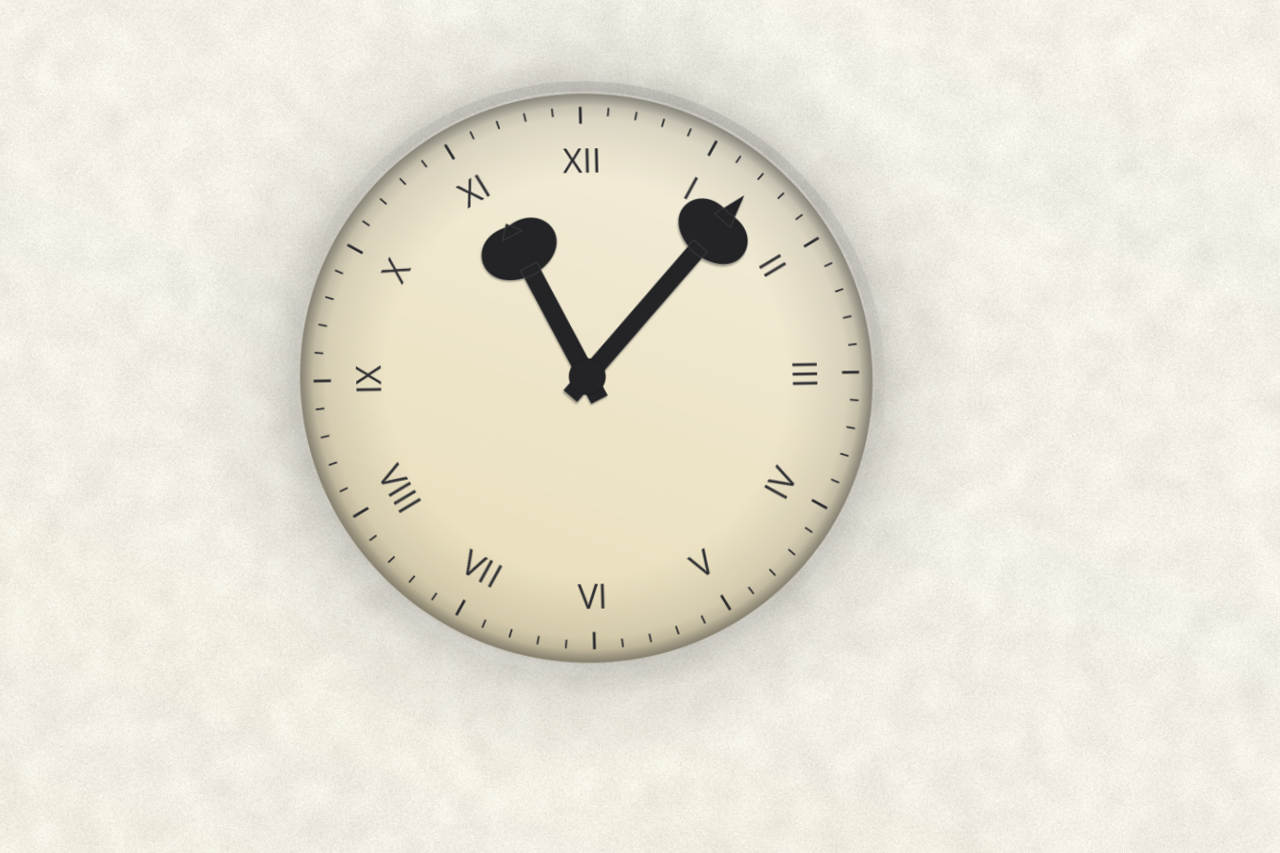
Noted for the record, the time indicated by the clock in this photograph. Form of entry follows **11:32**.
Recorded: **11:07**
